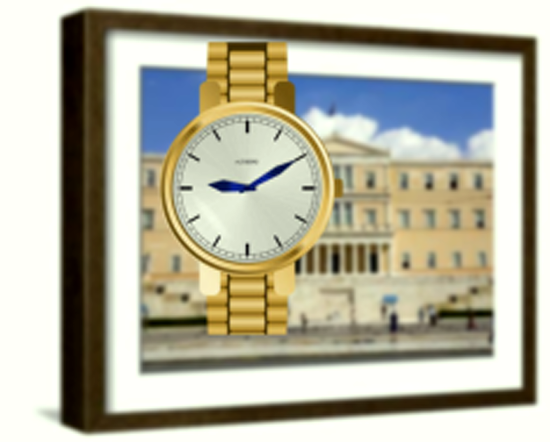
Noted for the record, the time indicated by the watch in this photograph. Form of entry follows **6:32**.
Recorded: **9:10**
